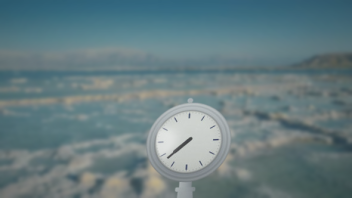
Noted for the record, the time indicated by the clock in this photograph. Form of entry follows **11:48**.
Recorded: **7:38**
